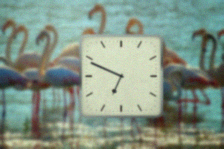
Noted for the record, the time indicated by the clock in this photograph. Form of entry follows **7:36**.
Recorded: **6:49**
